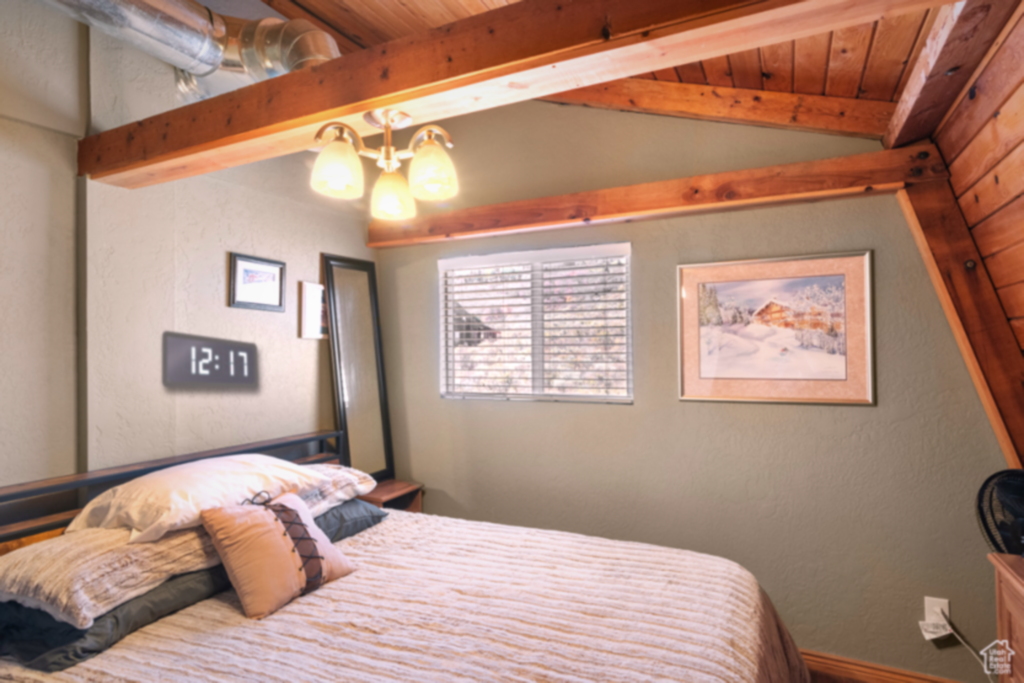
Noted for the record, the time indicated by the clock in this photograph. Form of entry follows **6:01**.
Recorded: **12:17**
